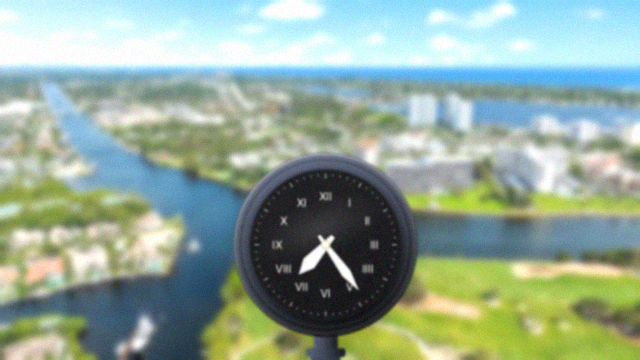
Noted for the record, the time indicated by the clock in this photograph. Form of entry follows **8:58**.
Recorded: **7:24**
